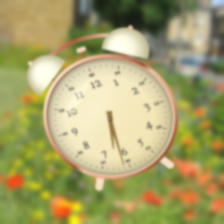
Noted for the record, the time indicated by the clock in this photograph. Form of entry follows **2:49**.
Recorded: **6:31**
